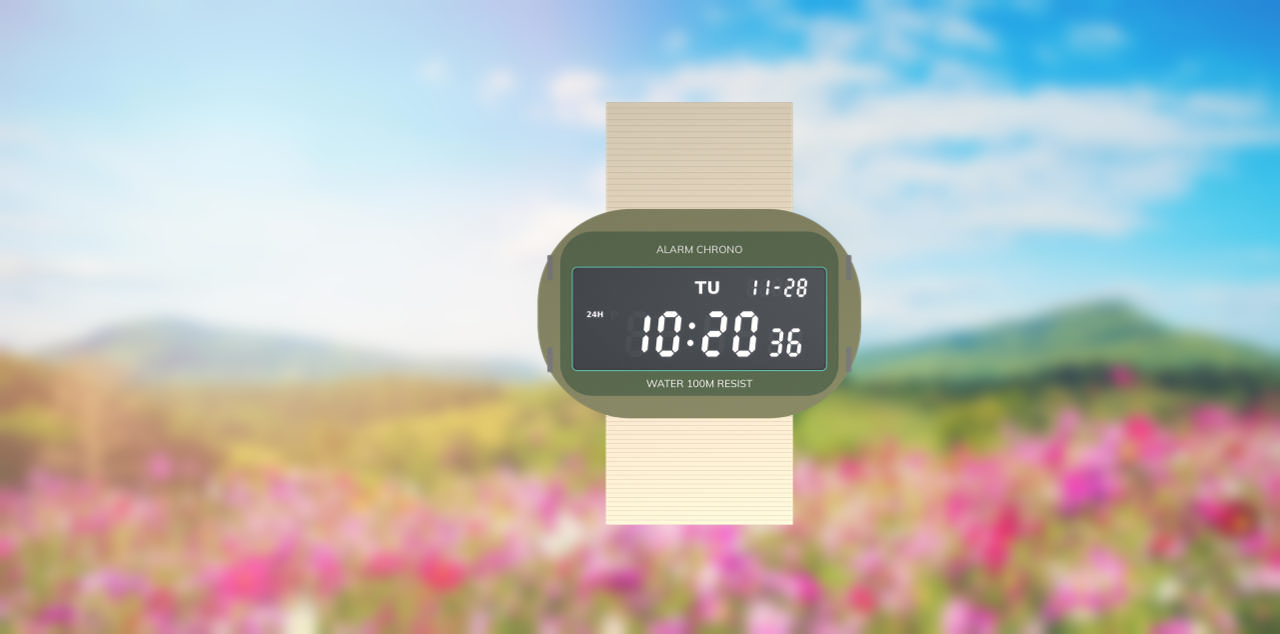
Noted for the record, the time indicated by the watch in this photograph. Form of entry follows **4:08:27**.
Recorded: **10:20:36**
